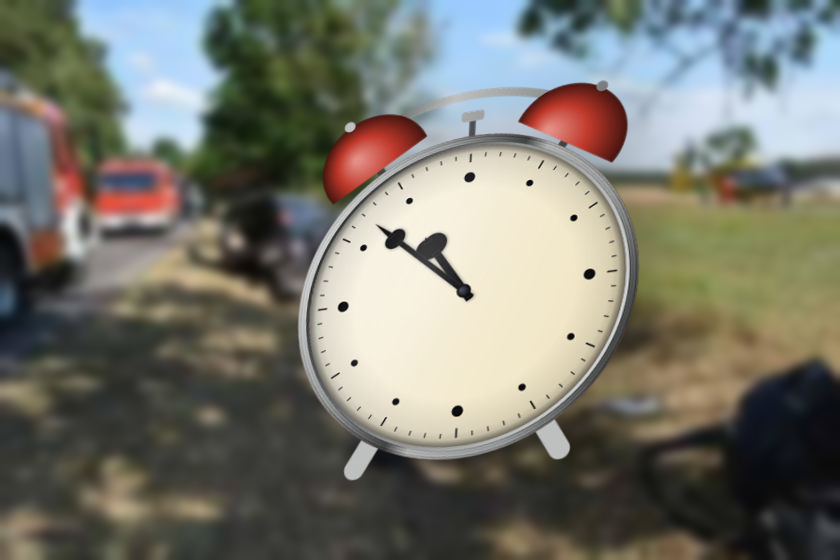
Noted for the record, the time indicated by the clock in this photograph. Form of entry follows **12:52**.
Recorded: **10:52**
